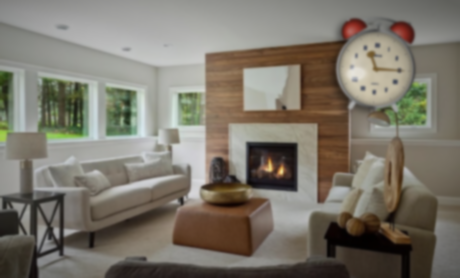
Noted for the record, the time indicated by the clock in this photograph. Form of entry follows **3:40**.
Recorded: **11:15**
